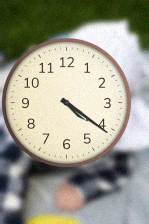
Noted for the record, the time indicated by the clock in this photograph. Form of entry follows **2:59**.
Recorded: **4:21**
